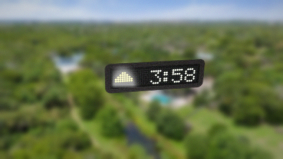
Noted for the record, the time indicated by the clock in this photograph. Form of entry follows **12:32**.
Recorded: **3:58**
